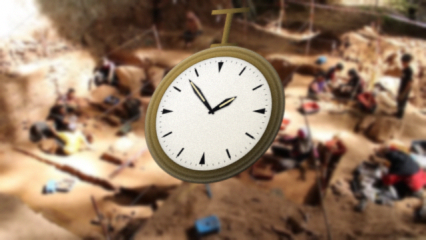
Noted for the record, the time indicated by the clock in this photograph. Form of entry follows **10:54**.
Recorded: **1:53**
